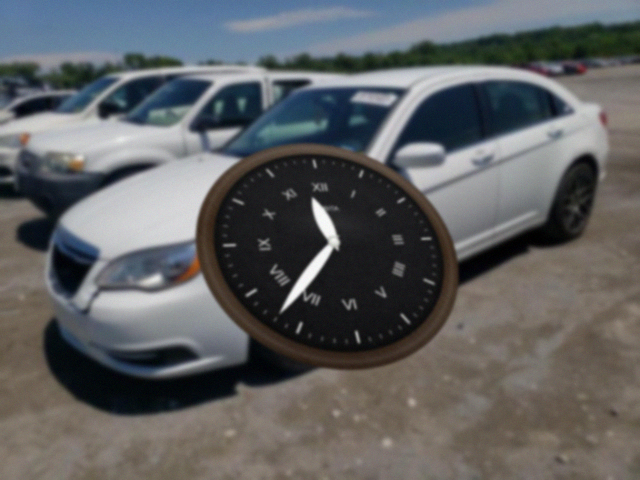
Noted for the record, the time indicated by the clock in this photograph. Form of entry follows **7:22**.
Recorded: **11:37**
